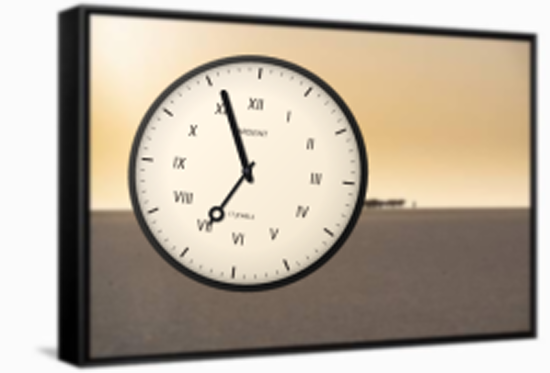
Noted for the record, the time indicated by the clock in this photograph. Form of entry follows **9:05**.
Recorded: **6:56**
